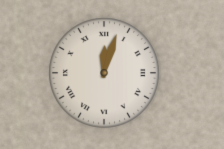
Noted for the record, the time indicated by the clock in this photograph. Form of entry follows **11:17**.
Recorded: **12:03**
